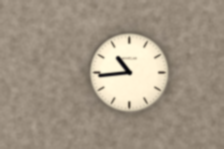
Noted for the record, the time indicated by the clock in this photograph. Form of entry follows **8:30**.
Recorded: **10:44**
